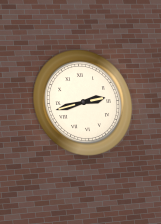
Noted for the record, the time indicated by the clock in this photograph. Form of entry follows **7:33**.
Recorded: **2:43**
